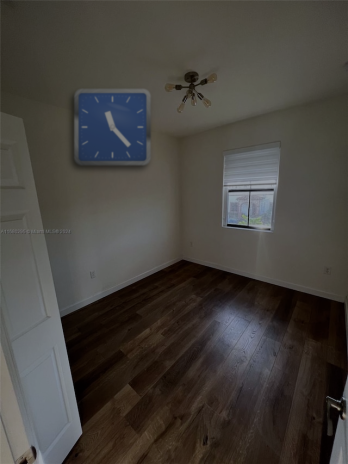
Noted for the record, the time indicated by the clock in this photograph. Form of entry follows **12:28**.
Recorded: **11:23**
